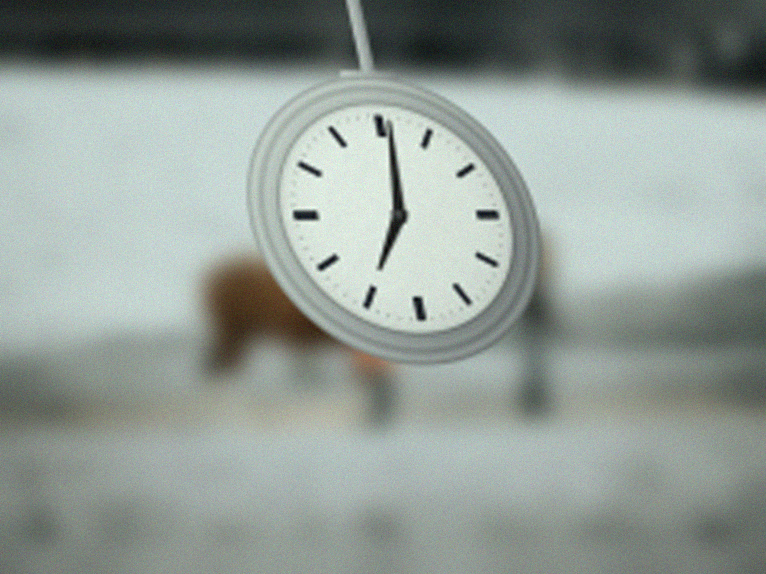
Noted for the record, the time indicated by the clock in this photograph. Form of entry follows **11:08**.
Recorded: **7:01**
